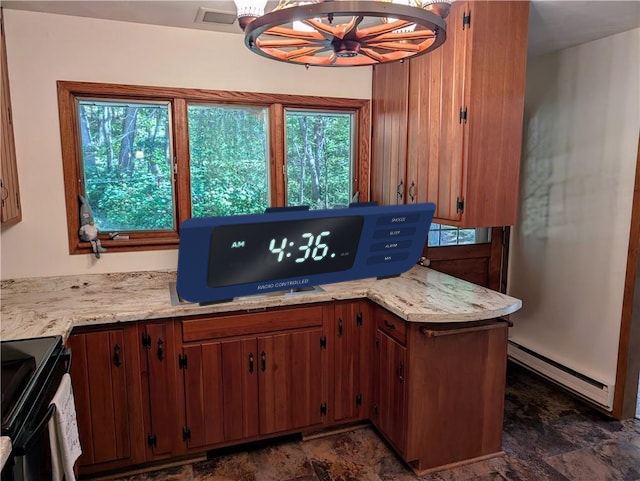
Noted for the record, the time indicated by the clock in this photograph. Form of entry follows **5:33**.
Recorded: **4:36**
